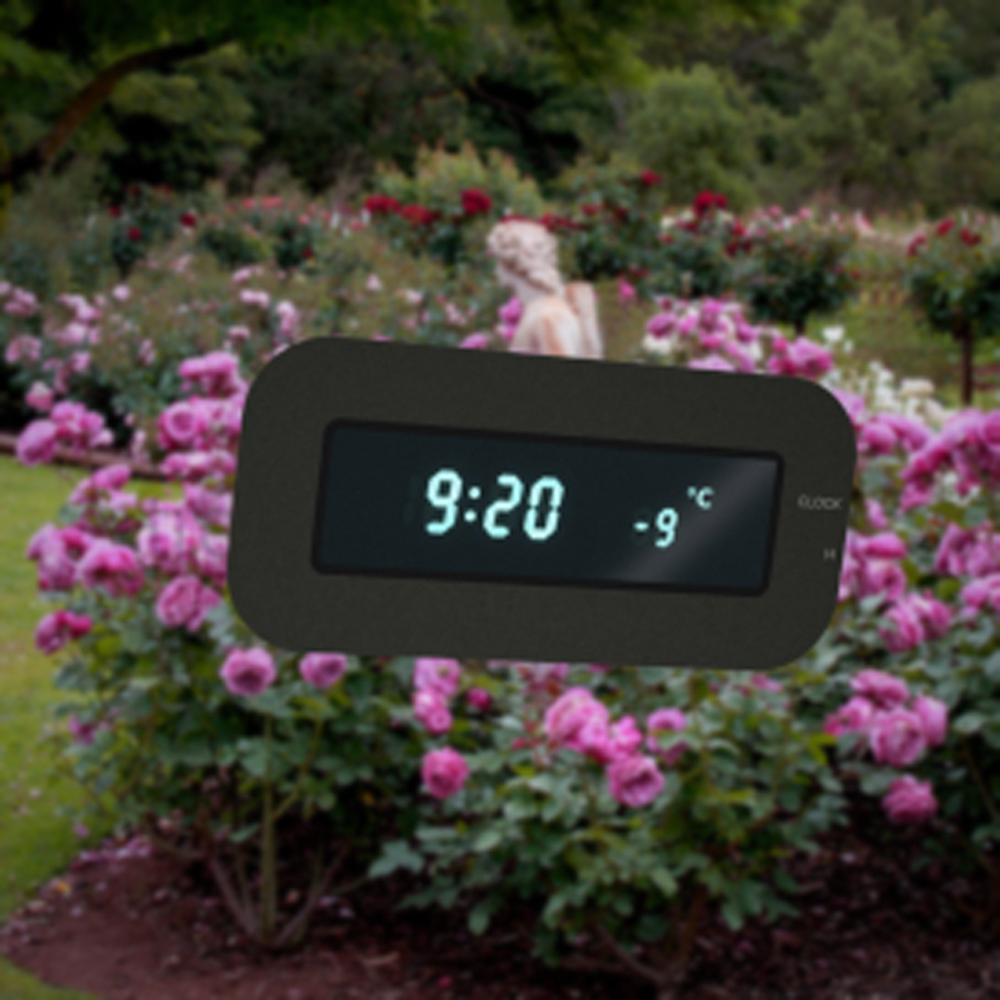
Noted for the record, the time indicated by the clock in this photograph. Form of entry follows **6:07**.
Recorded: **9:20**
